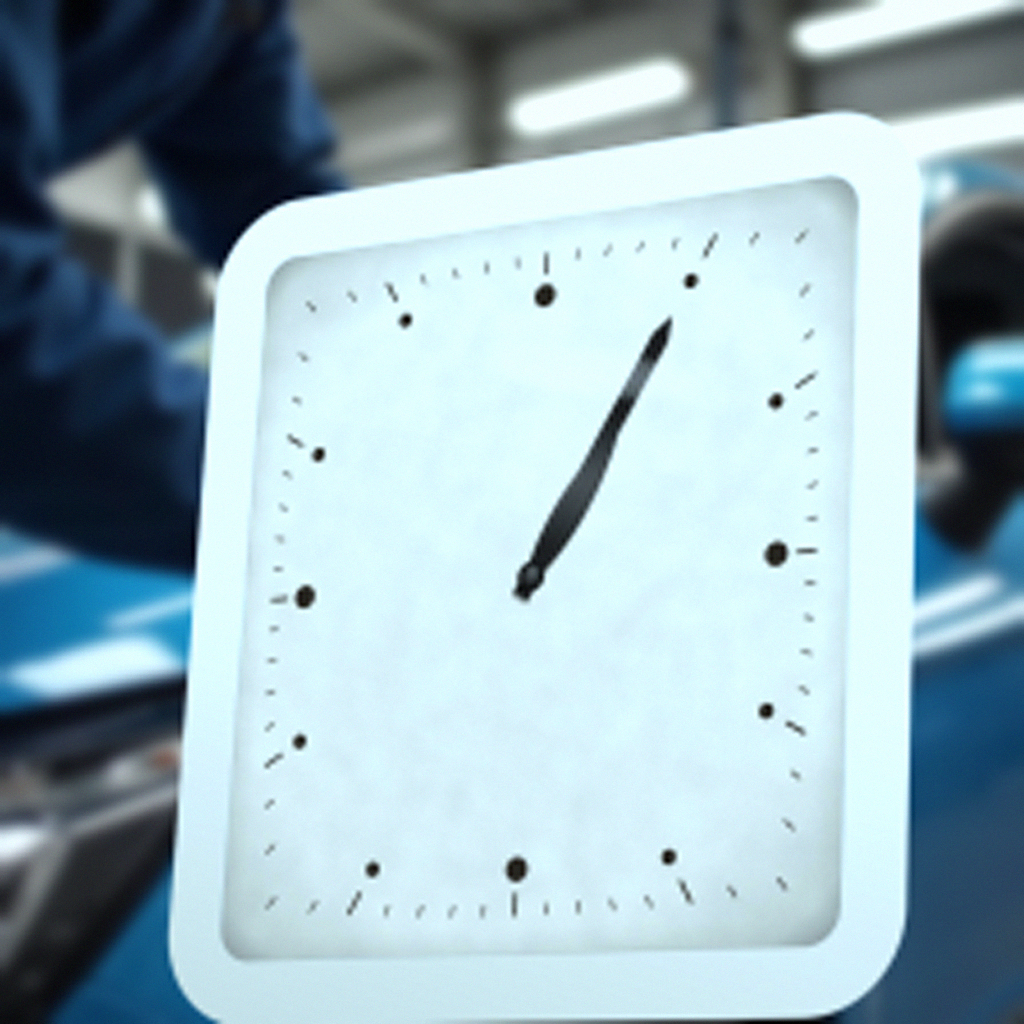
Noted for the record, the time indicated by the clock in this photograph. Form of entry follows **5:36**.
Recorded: **1:05**
